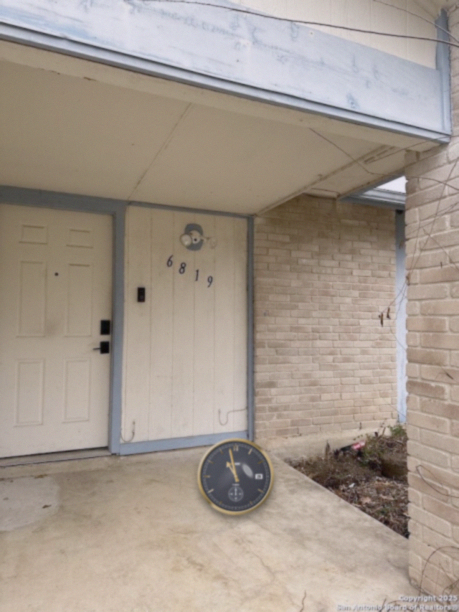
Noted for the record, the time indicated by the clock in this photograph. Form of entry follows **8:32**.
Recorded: **10:58**
